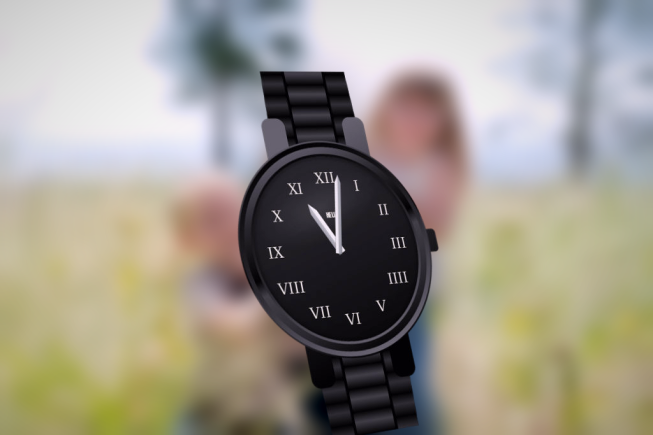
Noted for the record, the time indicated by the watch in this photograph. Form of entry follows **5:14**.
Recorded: **11:02**
